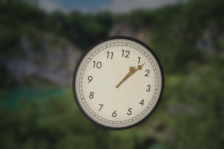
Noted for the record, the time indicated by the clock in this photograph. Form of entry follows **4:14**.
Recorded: **1:07**
